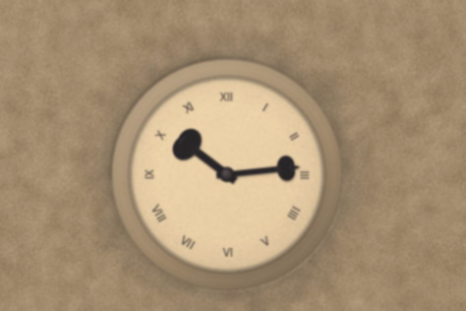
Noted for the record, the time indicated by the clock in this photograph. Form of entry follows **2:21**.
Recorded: **10:14**
